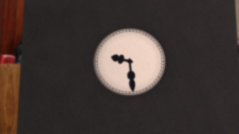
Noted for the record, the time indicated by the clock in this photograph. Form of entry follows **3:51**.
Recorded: **9:29**
